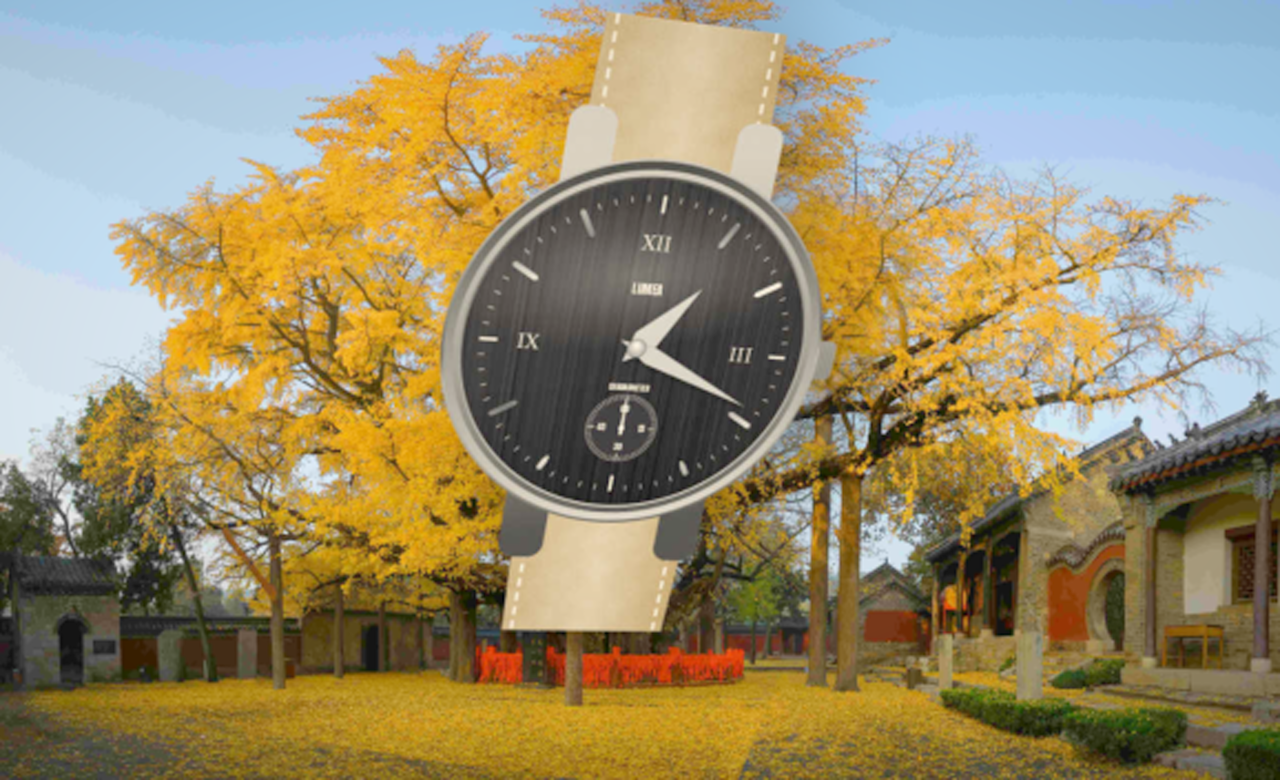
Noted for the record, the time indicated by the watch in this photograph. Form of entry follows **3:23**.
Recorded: **1:19**
